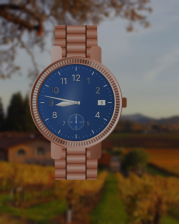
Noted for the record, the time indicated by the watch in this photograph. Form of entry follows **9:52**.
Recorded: **8:47**
